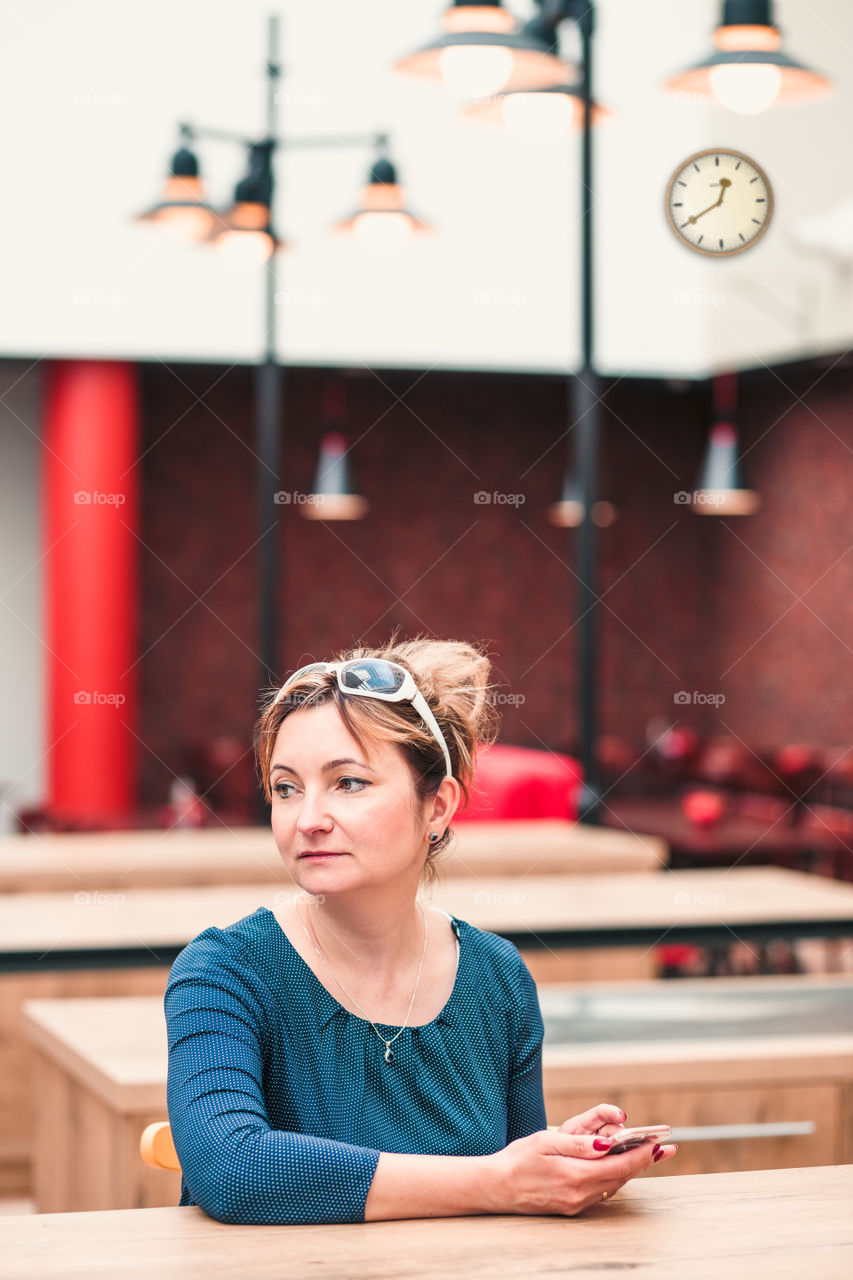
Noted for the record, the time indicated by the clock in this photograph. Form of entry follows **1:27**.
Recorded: **12:40**
